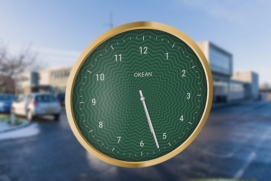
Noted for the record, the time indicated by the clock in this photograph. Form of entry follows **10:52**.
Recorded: **5:27**
